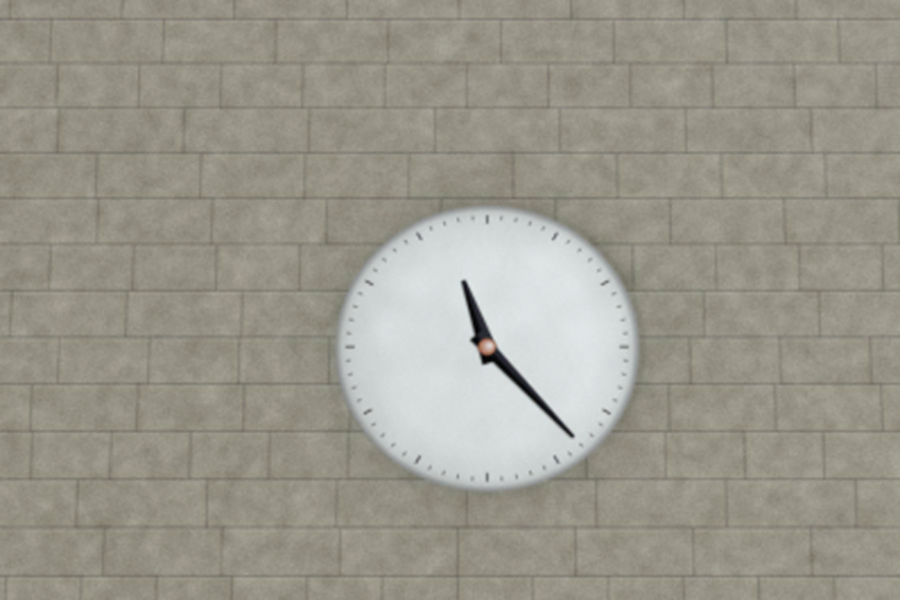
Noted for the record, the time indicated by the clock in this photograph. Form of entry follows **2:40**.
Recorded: **11:23**
